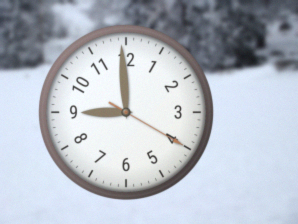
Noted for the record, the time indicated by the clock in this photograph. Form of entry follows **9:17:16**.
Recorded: **8:59:20**
